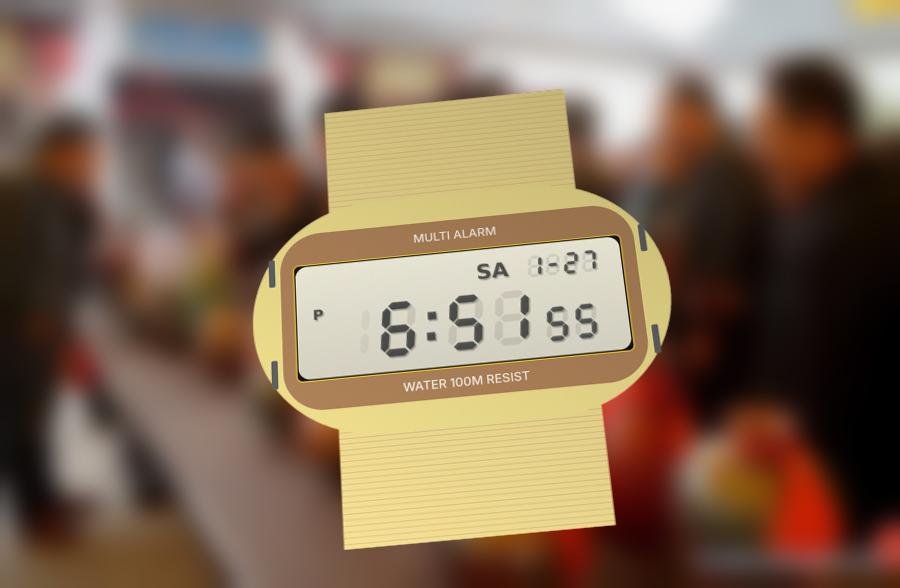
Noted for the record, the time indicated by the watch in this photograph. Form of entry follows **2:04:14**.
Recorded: **6:51:55**
